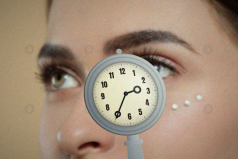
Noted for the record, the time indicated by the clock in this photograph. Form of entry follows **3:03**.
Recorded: **2:35**
